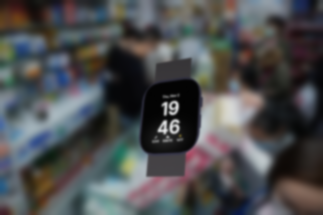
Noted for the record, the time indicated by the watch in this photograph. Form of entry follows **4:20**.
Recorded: **19:46**
